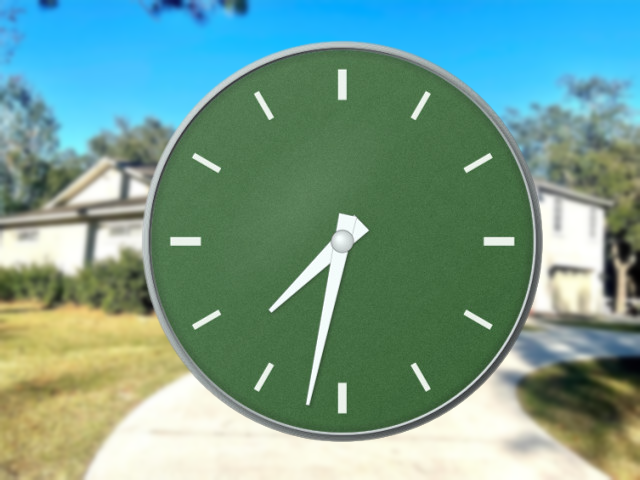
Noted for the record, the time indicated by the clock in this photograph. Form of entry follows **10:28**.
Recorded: **7:32**
